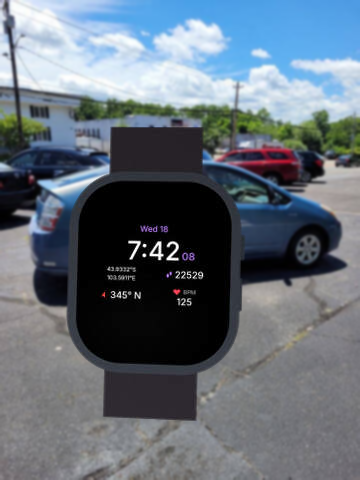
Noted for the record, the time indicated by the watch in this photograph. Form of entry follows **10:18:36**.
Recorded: **7:42:08**
